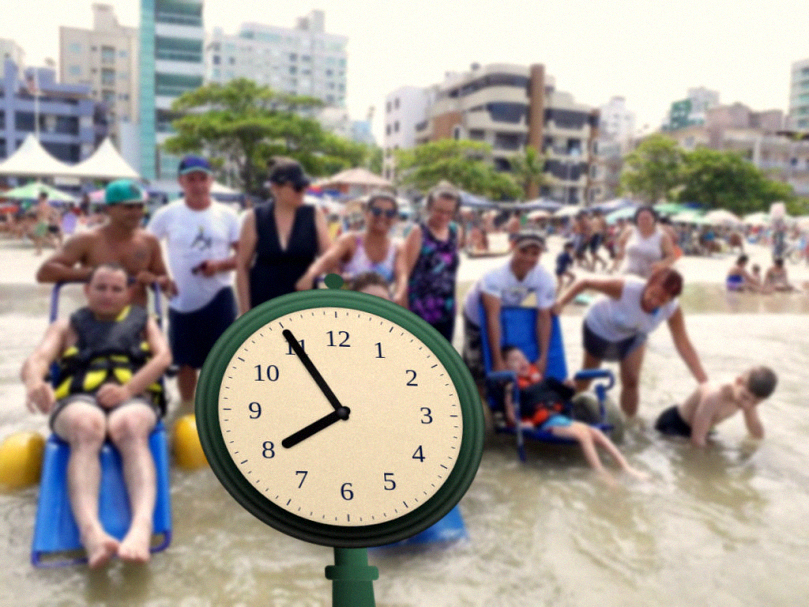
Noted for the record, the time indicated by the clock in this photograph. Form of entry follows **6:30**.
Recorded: **7:55**
